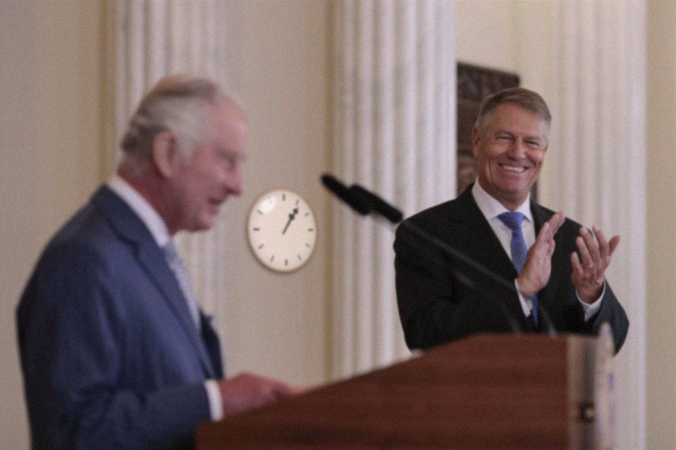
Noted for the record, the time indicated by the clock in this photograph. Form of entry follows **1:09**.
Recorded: **1:06**
